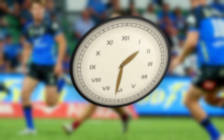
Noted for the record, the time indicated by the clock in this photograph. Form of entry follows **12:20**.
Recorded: **1:31**
